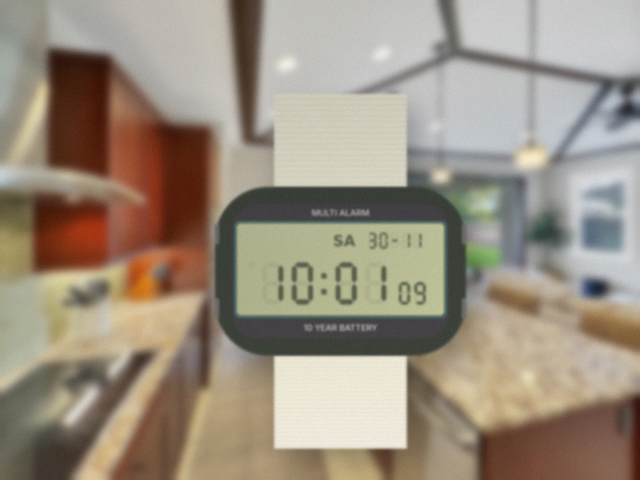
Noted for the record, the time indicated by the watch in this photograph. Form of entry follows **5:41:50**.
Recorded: **10:01:09**
